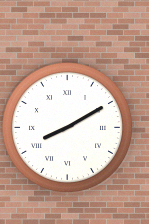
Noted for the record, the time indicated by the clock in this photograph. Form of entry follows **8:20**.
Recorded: **8:10**
